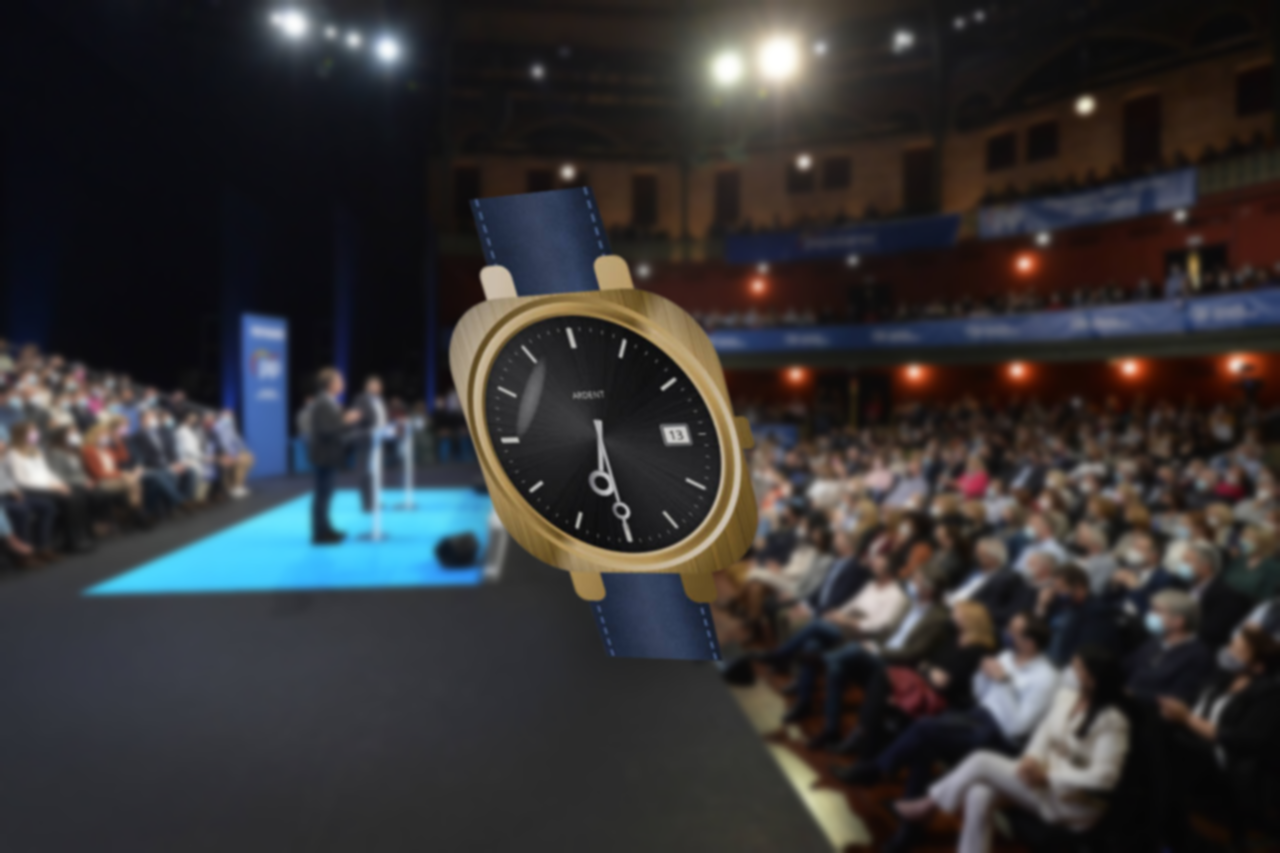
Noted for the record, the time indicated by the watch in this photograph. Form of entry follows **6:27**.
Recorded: **6:30**
